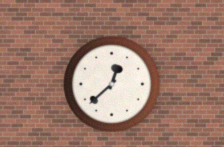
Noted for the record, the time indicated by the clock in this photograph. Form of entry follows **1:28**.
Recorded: **12:38**
